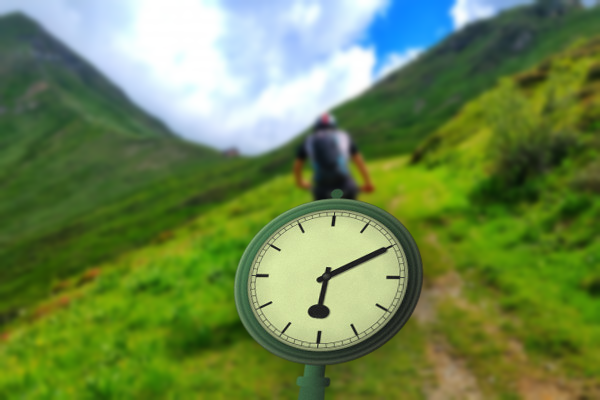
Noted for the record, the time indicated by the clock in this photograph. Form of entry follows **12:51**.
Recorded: **6:10**
